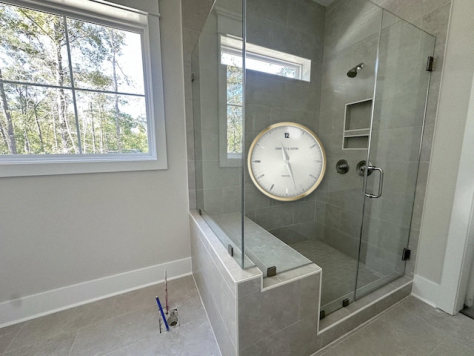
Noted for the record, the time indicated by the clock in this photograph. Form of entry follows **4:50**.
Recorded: **11:27**
